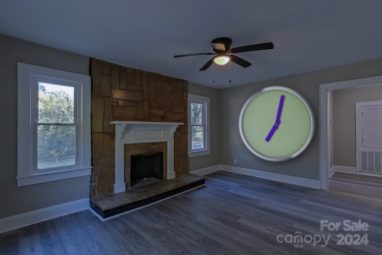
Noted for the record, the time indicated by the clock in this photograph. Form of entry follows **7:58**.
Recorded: **7:02**
